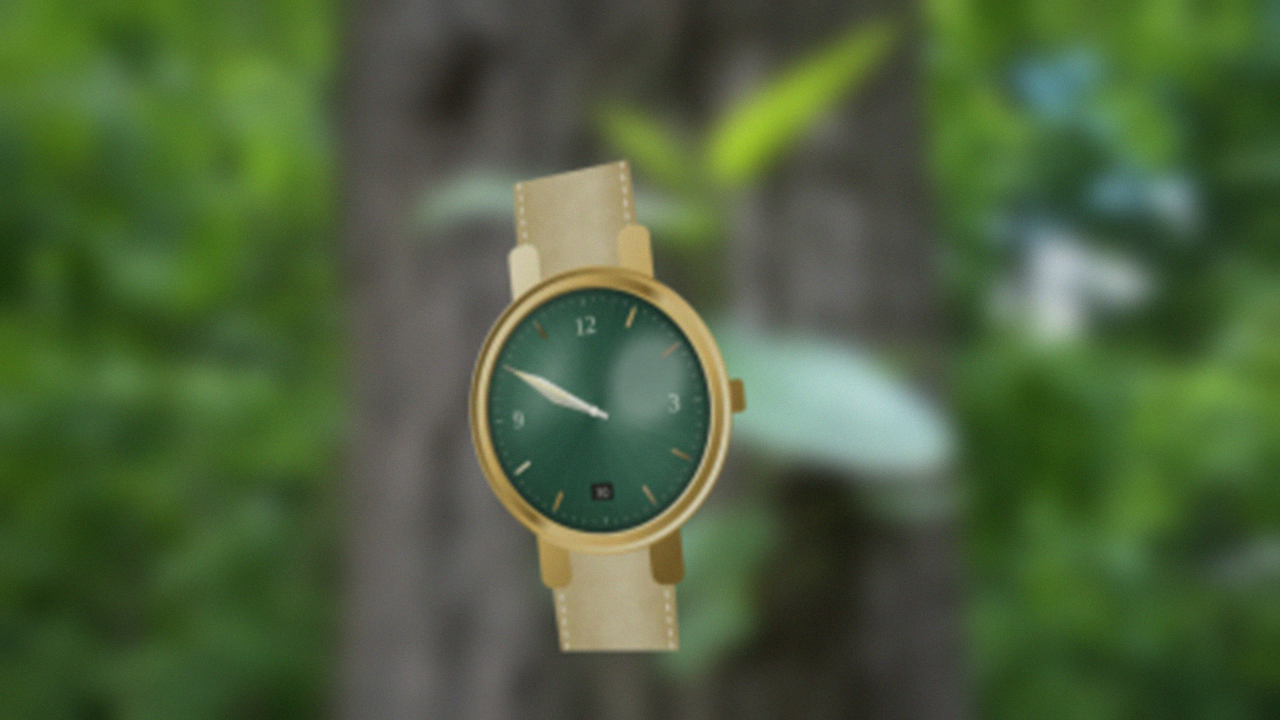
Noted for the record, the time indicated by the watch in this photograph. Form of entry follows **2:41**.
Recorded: **9:50**
